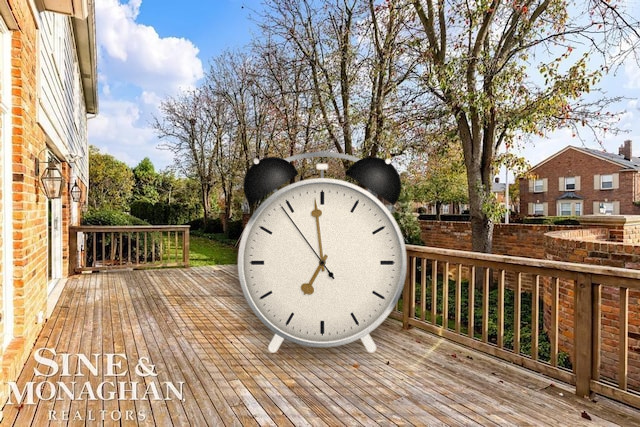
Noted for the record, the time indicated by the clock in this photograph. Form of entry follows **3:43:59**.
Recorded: **6:58:54**
